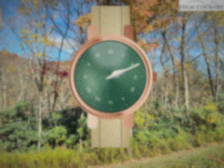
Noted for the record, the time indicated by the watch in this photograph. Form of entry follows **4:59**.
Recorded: **2:11**
